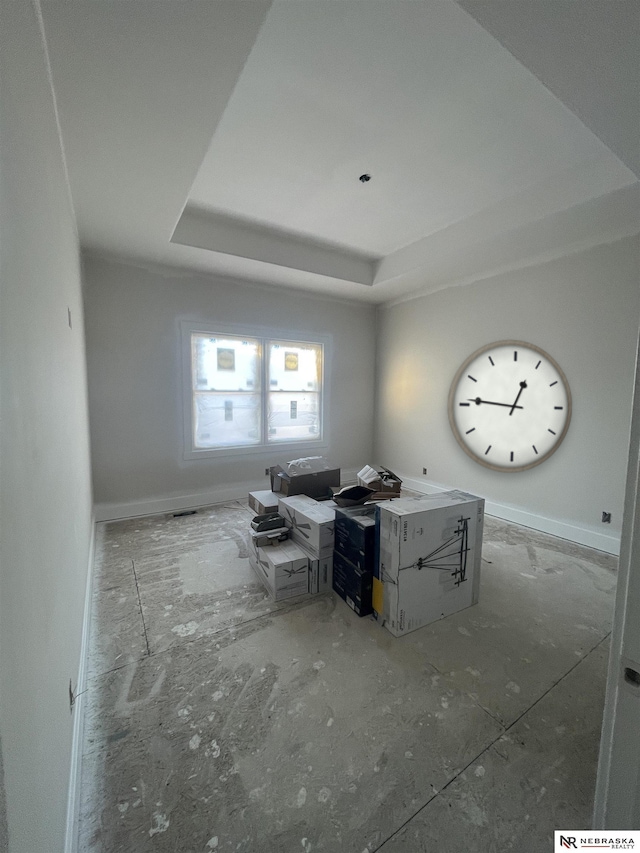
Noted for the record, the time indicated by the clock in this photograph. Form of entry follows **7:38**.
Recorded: **12:46**
